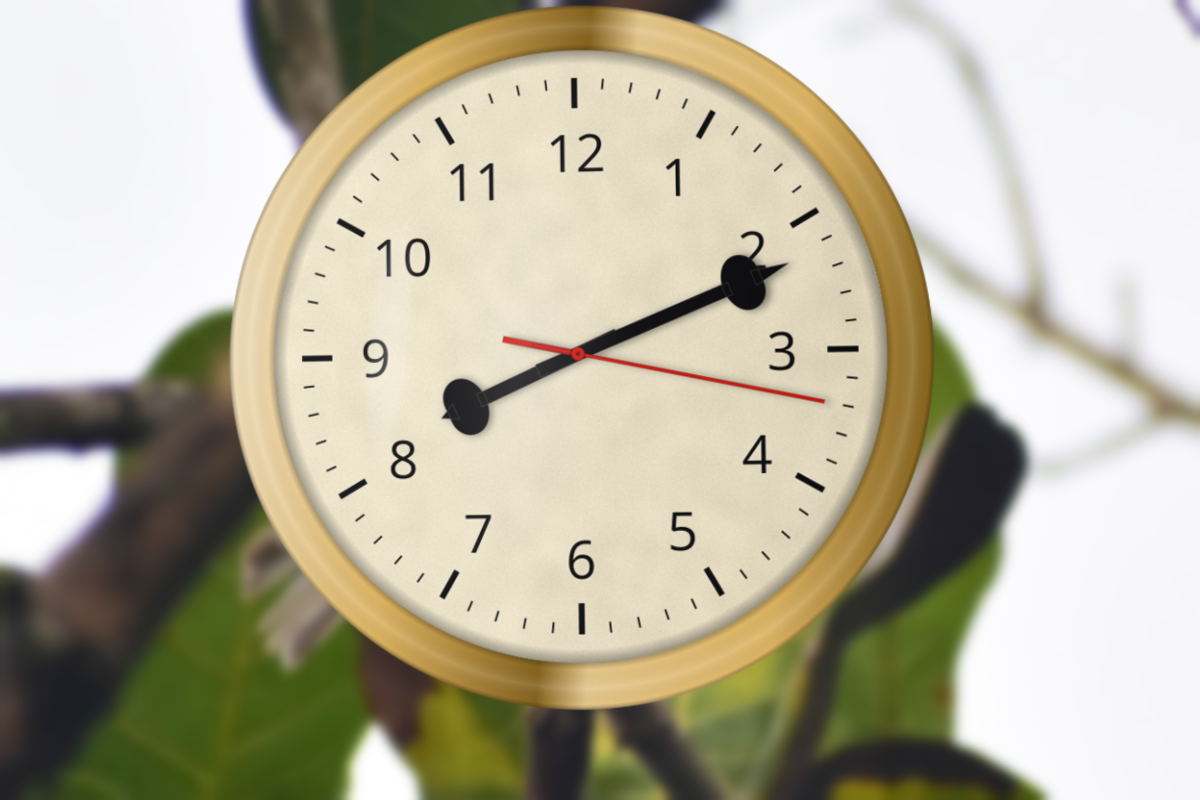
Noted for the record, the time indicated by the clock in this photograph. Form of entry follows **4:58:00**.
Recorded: **8:11:17**
